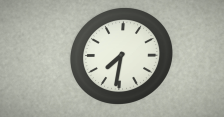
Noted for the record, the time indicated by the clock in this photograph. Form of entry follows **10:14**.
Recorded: **7:31**
